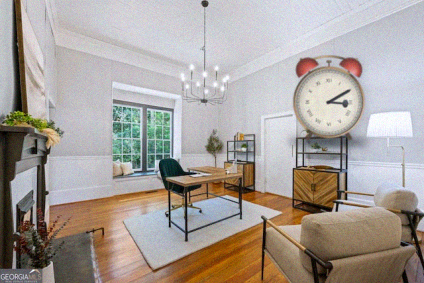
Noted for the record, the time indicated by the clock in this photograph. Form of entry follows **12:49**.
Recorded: **3:10**
